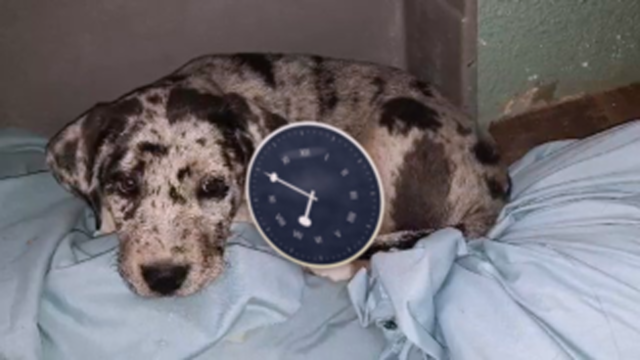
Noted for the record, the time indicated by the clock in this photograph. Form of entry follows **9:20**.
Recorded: **6:50**
